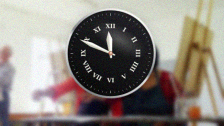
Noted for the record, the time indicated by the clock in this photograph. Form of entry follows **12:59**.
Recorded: **11:49**
